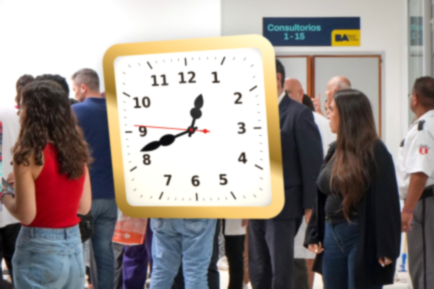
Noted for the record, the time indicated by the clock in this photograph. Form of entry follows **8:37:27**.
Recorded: **12:41:46**
